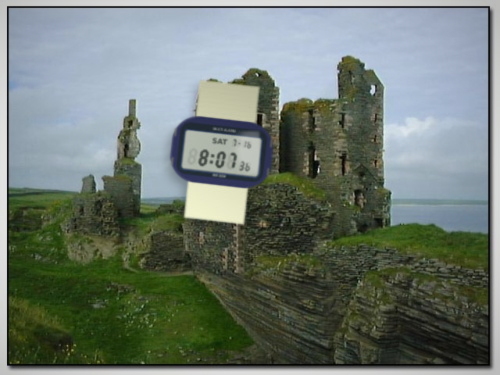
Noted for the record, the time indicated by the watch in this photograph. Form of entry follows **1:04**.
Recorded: **8:07**
